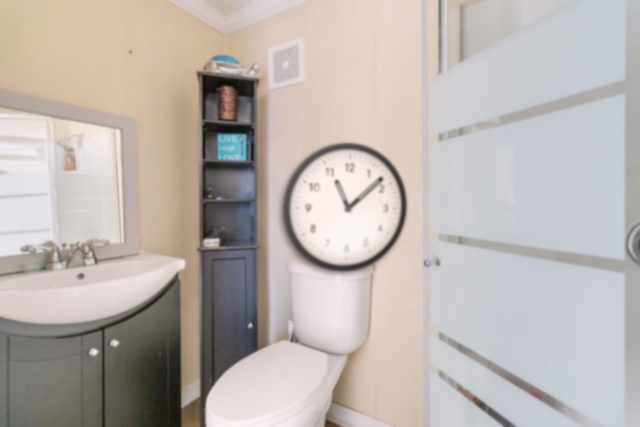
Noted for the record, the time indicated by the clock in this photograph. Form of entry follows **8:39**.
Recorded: **11:08**
